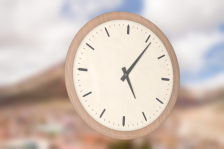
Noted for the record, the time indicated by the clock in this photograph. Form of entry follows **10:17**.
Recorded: **5:06**
